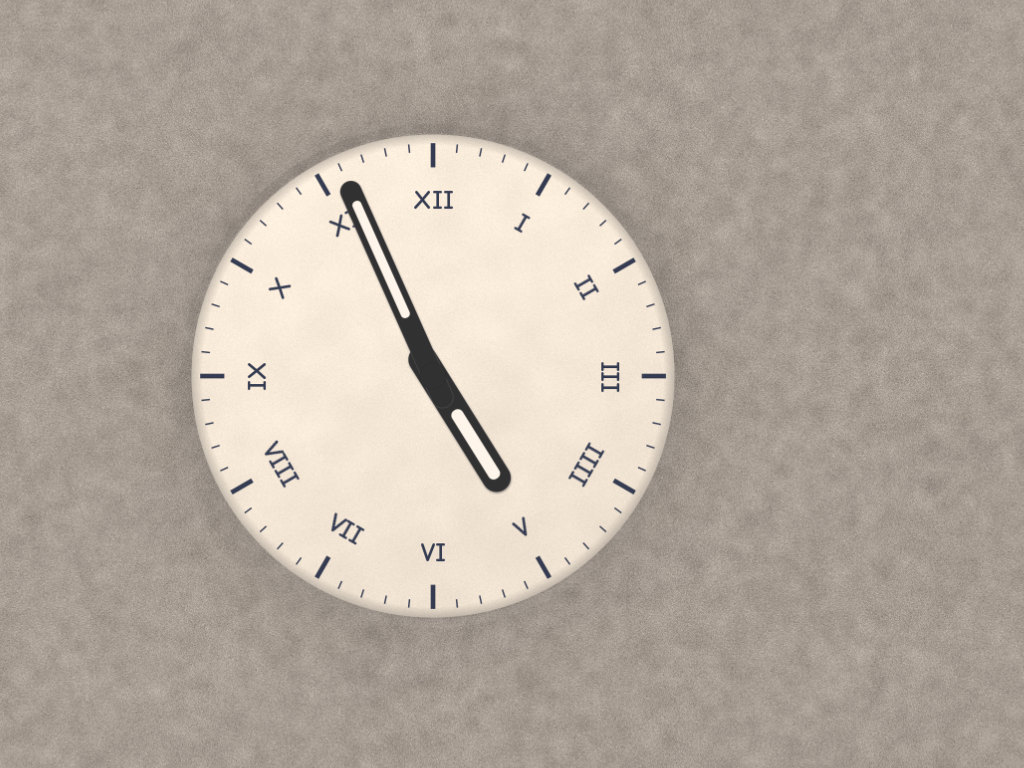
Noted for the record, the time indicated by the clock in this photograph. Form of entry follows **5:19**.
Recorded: **4:56**
